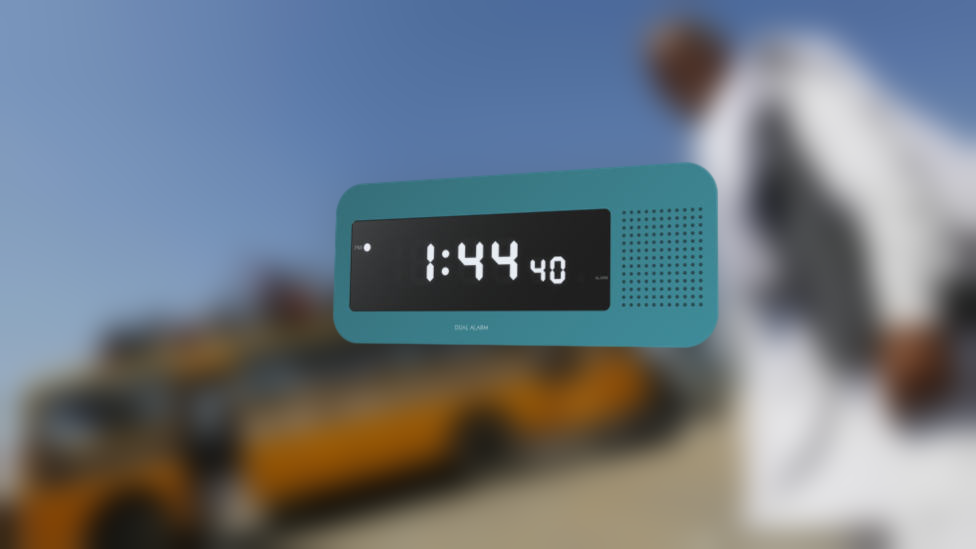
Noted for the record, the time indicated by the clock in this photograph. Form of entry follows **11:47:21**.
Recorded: **1:44:40**
